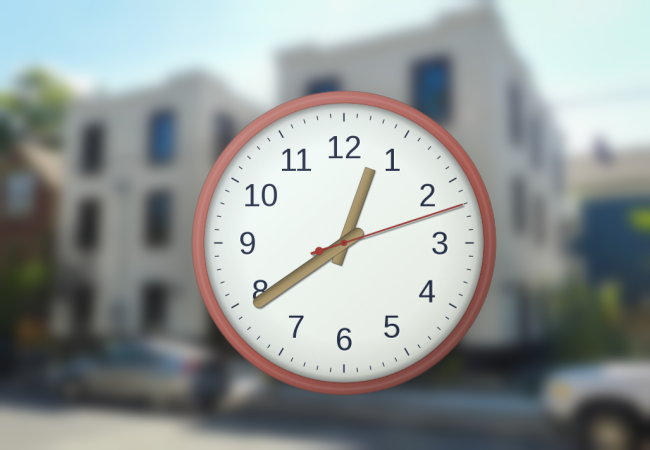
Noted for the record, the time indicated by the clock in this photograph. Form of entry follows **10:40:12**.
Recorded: **12:39:12**
